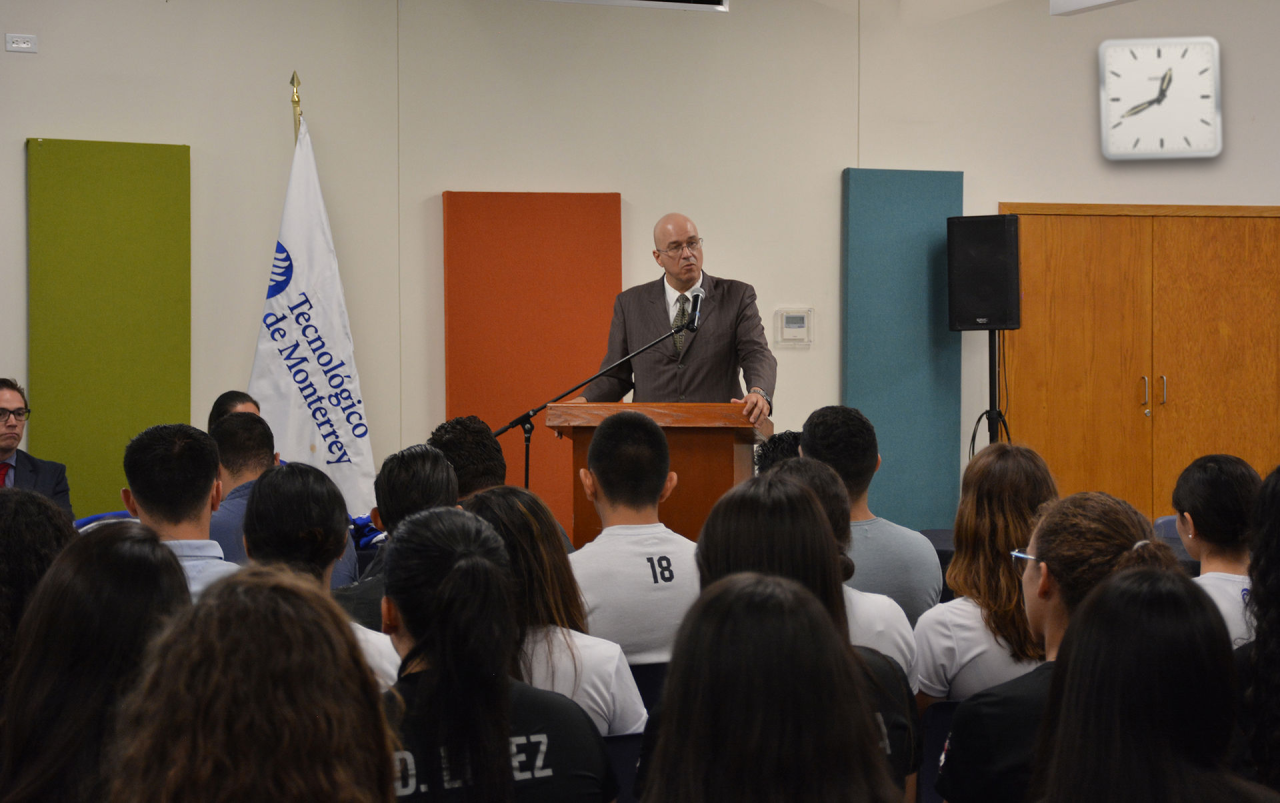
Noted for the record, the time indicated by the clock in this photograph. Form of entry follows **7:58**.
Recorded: **12:41**
